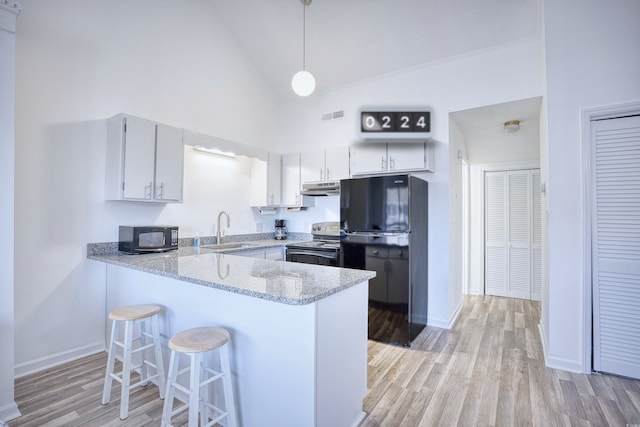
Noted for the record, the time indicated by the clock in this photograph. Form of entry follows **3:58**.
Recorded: **2:24**
